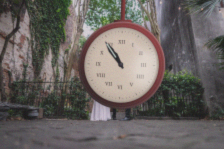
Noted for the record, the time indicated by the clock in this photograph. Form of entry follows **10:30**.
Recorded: **10:54**
